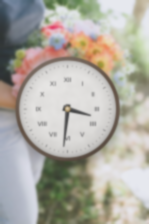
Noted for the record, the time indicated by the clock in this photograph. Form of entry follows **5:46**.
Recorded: **3:31**
